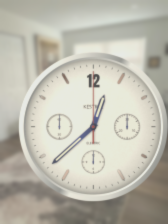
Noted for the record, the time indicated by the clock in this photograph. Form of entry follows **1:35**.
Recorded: **12:38**
